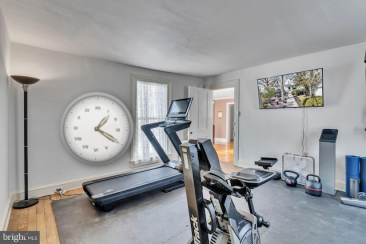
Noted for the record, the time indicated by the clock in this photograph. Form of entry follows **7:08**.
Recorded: **1:20**
